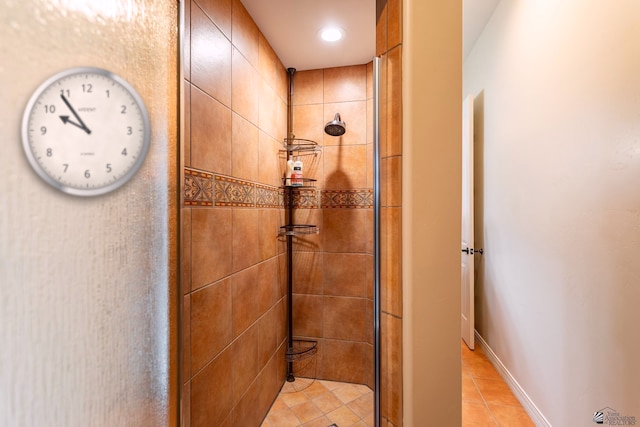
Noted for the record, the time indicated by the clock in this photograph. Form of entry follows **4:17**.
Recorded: **9:54**
